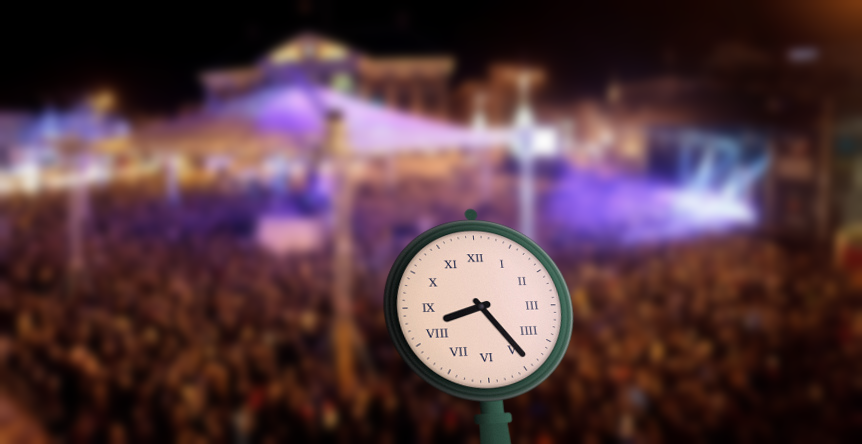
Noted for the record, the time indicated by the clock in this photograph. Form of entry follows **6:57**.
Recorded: **8:24**
